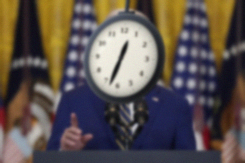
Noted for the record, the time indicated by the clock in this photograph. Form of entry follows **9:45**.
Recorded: **12:33**
